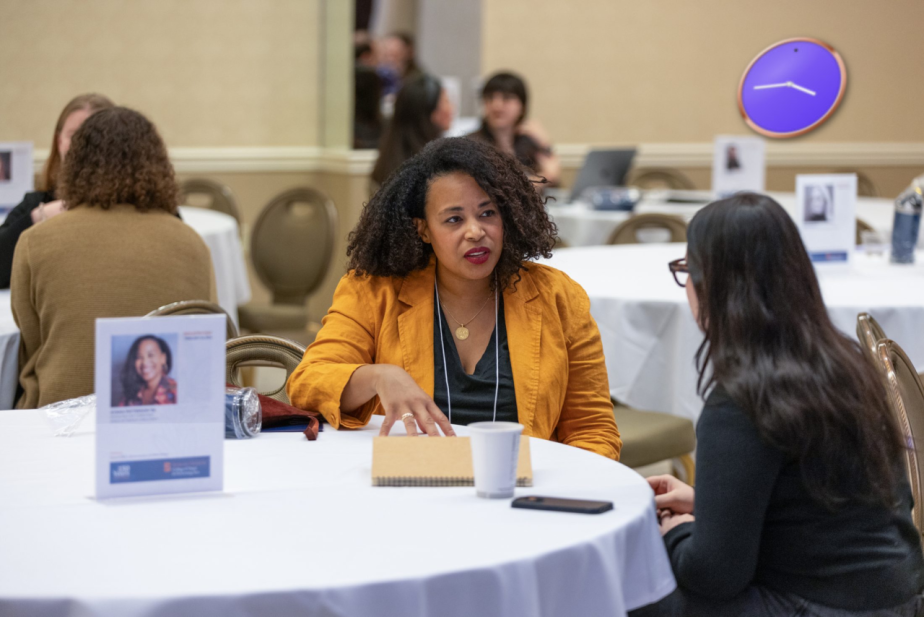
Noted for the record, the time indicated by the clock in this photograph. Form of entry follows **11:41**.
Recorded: **3:44**
